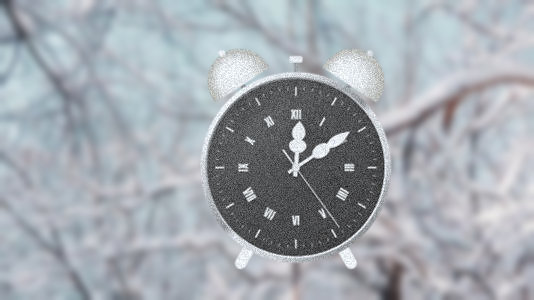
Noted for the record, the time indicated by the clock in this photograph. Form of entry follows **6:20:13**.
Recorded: **12:09:24**
